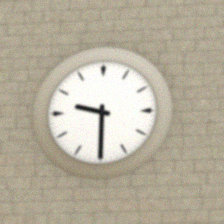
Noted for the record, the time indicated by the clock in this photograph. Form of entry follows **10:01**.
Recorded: **9:30**
